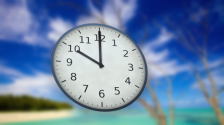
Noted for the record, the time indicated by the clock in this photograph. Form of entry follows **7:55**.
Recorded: **10:00**
